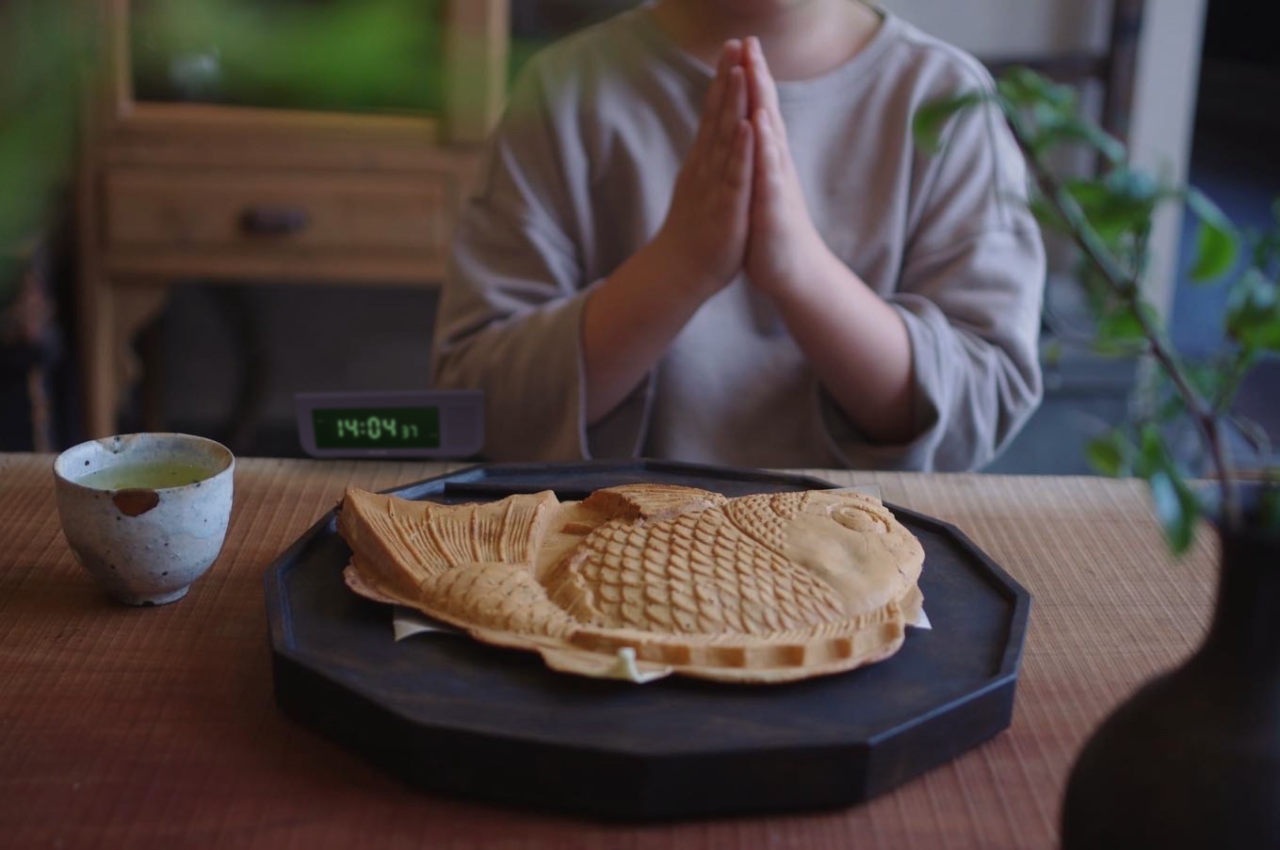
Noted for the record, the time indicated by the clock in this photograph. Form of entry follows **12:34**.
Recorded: **14:04**
